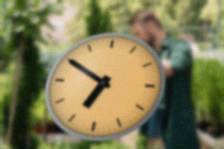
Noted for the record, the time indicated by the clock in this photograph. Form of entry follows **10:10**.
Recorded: **6:50**
